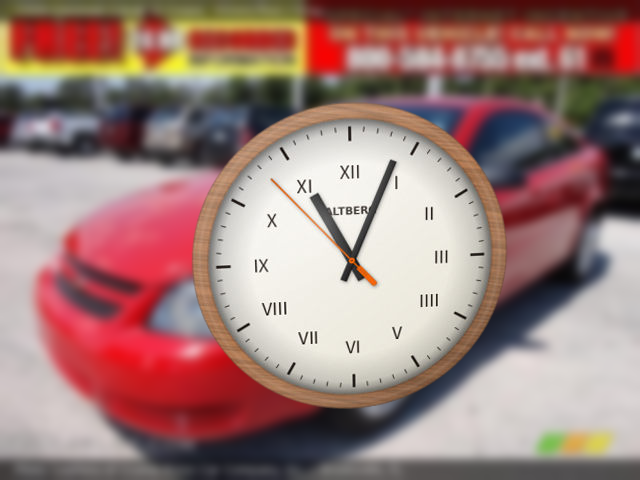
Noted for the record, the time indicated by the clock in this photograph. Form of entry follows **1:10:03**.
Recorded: **11:03:53**
